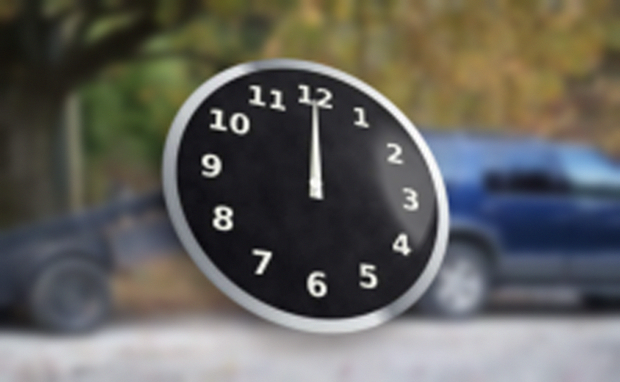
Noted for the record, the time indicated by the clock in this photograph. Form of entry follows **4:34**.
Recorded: **12:00**
